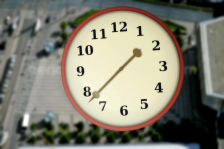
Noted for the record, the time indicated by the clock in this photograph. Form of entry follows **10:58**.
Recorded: **1:38**
